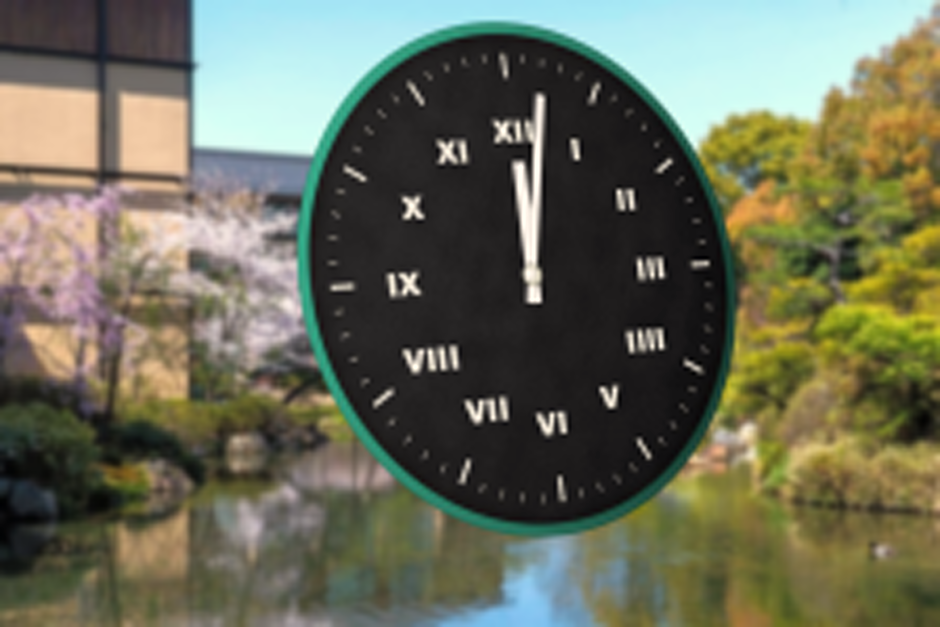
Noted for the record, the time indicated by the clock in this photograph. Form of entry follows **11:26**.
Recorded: **12:02**
